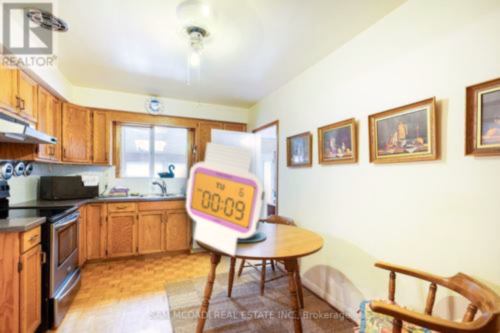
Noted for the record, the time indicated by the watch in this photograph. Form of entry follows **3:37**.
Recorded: **0:09**
